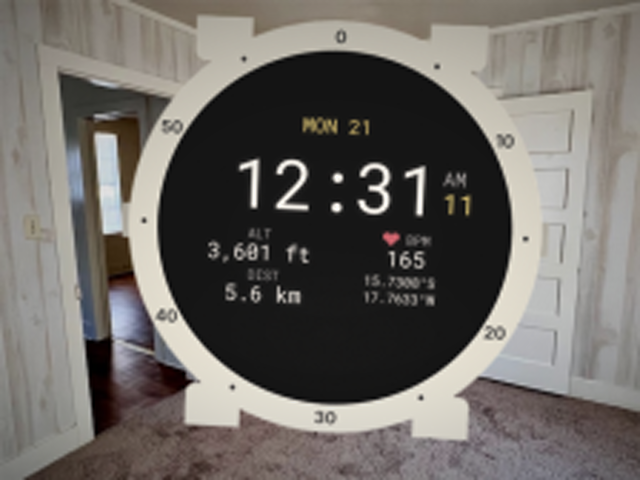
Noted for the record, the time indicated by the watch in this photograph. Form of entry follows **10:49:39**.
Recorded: **12:31:11**
